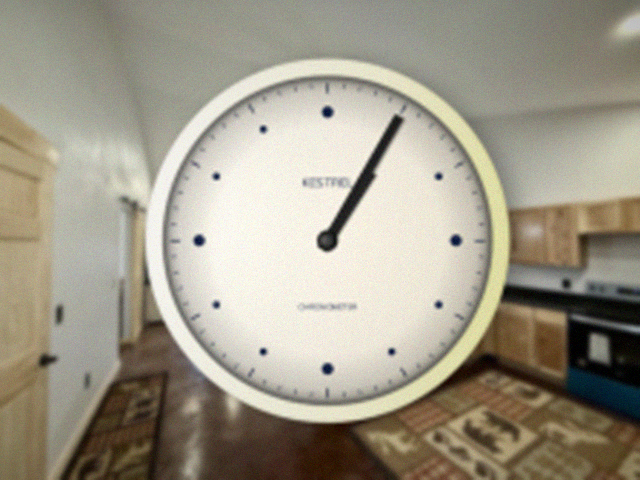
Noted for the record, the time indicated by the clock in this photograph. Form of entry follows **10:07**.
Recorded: **1:05**
